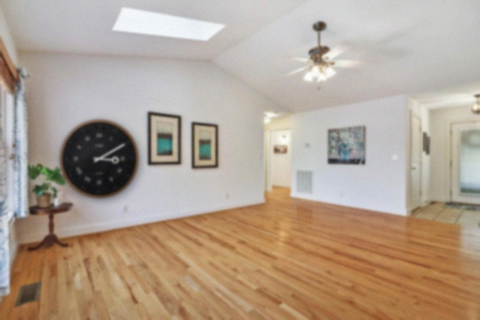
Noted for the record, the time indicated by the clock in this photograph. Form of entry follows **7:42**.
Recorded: **3:10**
